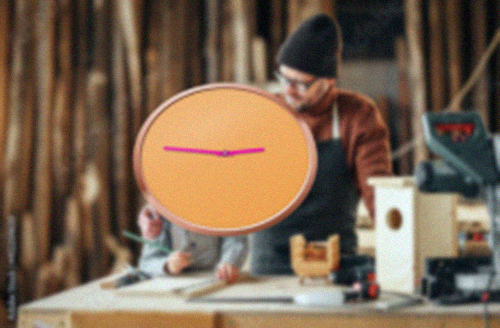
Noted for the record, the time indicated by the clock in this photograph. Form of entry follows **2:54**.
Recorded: **2:46**
